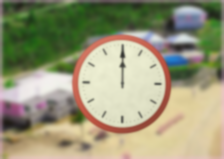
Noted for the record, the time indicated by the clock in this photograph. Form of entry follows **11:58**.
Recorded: **12:00**
